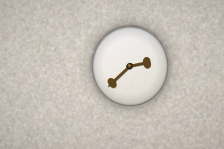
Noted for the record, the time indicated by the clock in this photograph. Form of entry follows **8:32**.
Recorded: **2:38**
